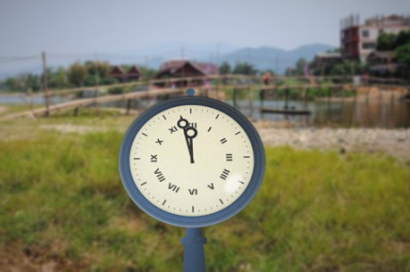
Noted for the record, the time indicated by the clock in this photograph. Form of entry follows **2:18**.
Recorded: **11:58**
